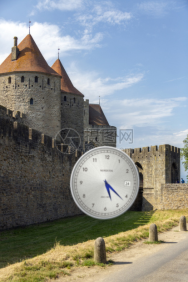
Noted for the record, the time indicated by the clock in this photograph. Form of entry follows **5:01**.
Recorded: **5:22**
